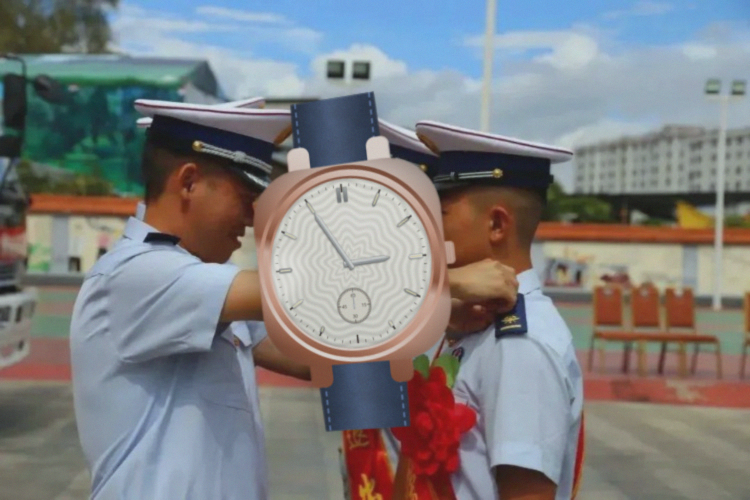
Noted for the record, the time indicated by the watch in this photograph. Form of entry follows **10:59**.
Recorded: **2:55**
